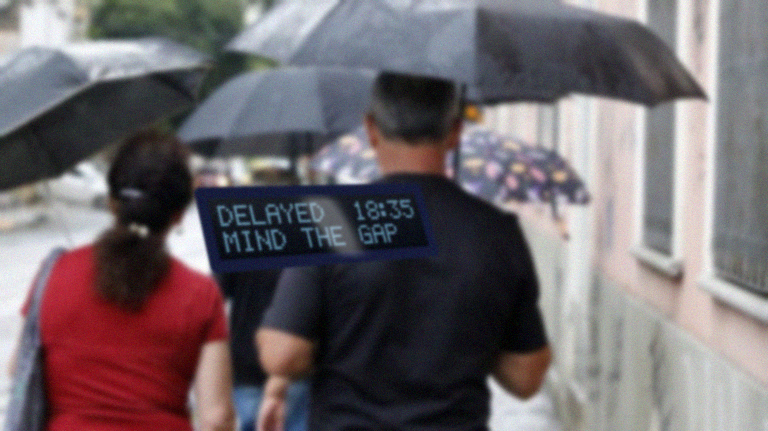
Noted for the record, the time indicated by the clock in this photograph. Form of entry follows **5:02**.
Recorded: **18:35**
